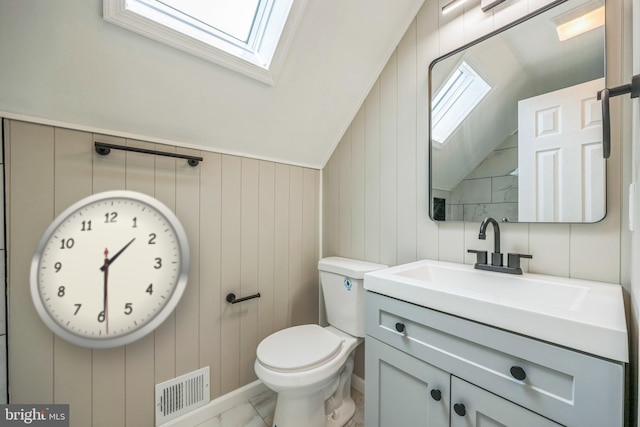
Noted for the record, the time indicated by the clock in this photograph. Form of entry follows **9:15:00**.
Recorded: **1:29:29**
